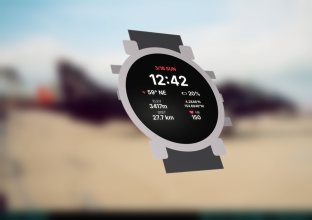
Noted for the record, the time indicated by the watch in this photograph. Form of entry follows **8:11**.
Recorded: **12:42**
